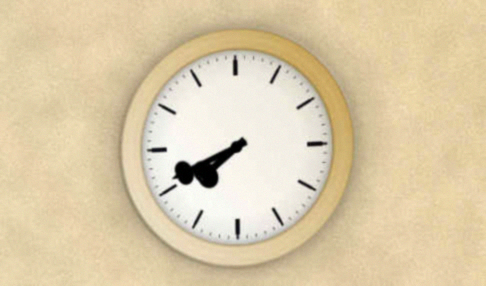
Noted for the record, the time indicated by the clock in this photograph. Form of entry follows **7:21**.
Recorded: **7:41**
